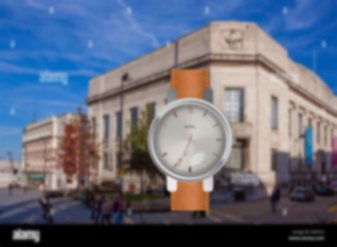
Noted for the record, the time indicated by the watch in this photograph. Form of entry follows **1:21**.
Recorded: **6:34**
